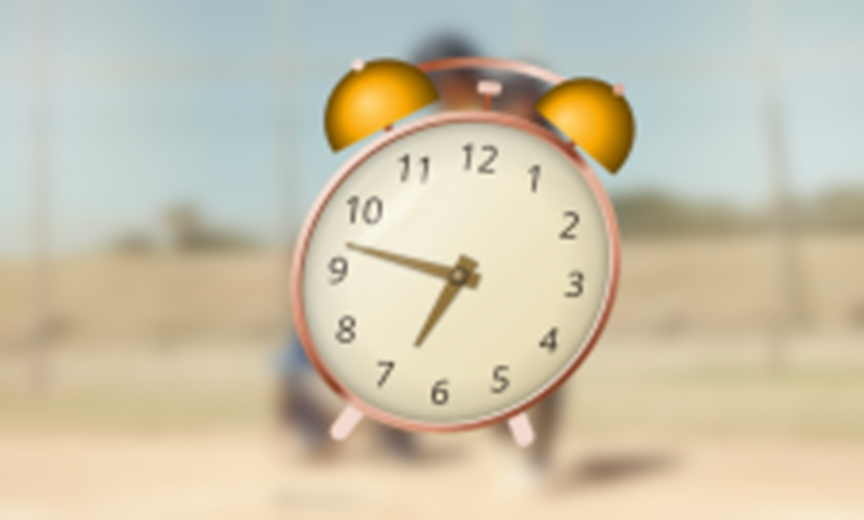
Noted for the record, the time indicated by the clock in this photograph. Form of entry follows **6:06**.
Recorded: **6:47**
